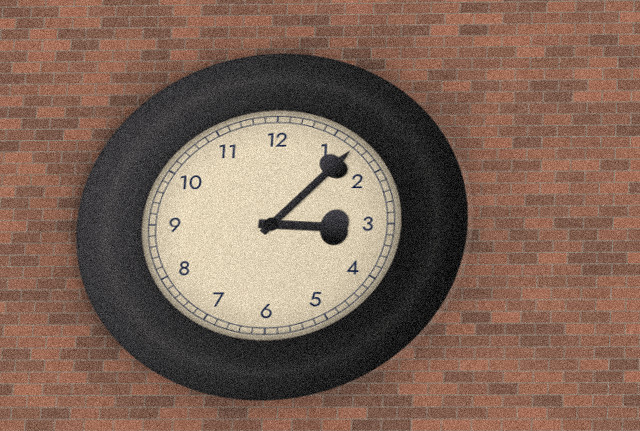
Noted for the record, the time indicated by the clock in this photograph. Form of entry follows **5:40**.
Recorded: **3:07**
